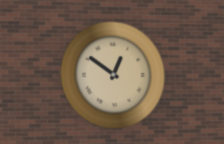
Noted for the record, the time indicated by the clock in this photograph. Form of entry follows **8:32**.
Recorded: **12:51**
